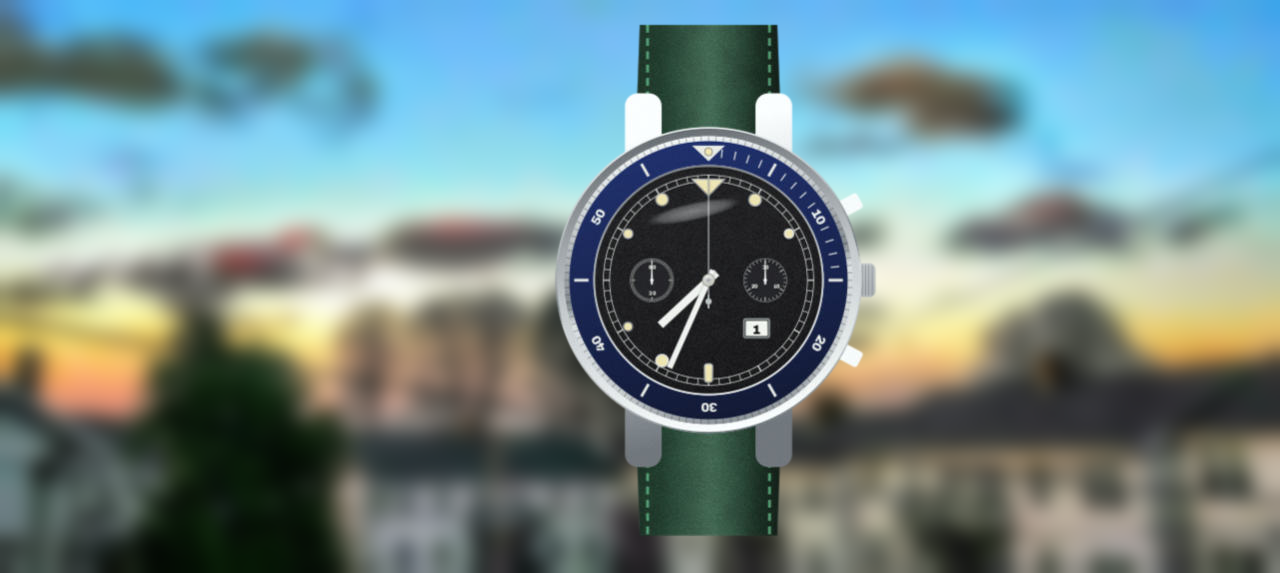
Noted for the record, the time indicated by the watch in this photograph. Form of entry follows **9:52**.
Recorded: **7:34**
